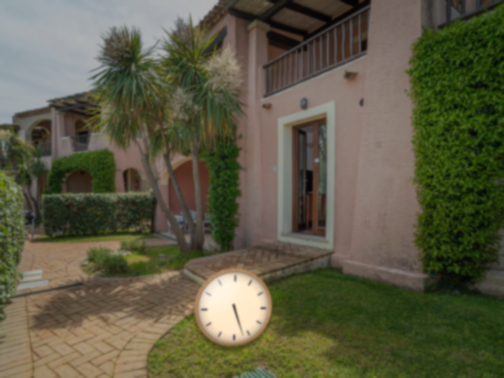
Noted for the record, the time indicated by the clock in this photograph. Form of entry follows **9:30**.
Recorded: **5:27**
